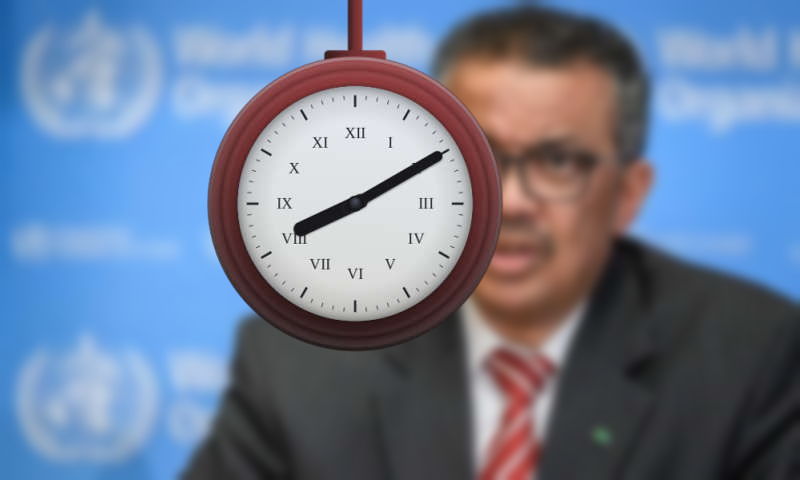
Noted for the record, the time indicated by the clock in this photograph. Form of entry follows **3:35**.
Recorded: **8:10**
